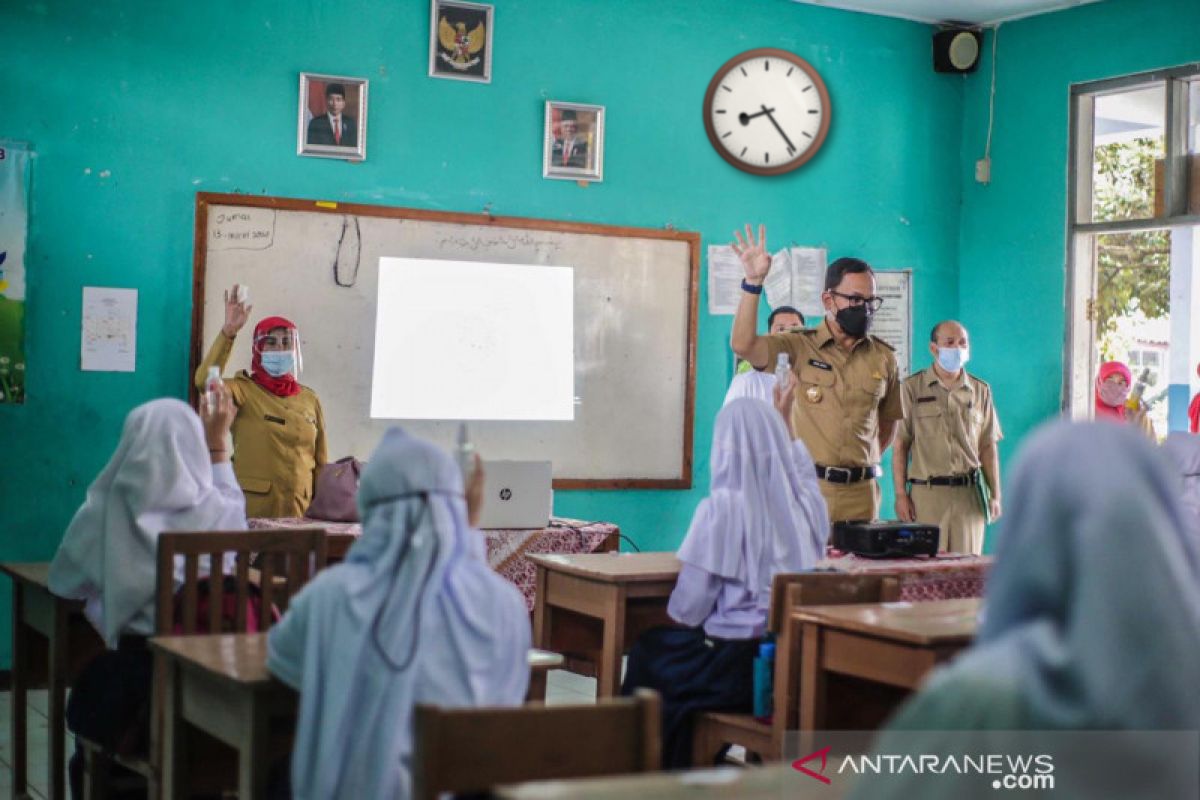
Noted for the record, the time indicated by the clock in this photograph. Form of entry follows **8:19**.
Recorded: **8:24**
